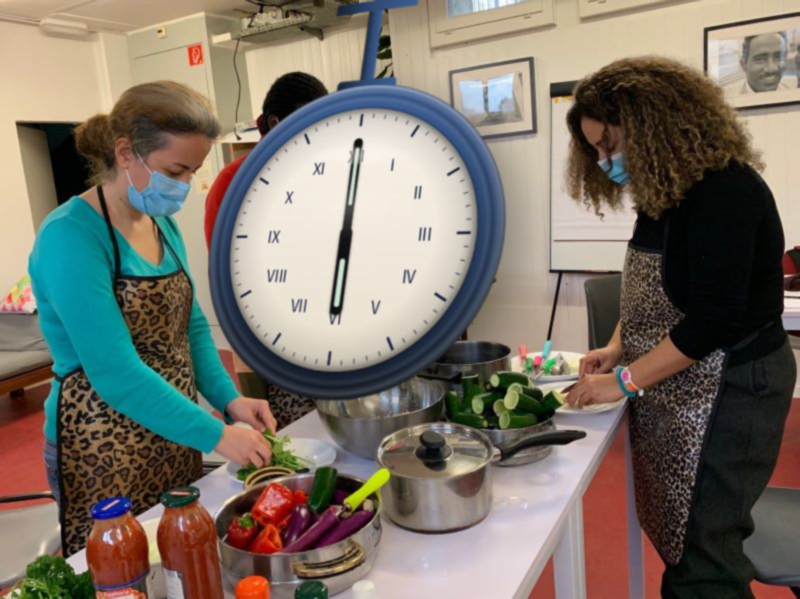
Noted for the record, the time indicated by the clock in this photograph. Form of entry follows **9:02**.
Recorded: **6:00**
